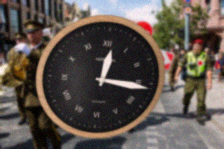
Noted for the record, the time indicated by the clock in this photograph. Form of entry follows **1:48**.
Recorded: **12:16**
